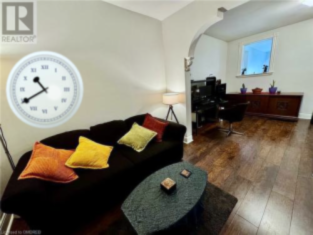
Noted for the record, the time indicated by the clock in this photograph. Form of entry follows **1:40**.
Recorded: **10:40**
